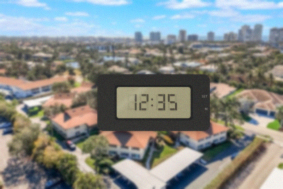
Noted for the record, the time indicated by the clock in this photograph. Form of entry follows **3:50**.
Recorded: **12:35**
